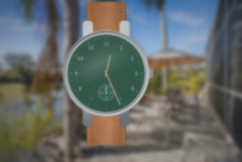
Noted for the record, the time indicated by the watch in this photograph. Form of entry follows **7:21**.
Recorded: **12:26**
